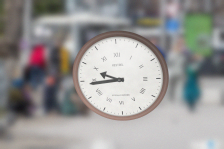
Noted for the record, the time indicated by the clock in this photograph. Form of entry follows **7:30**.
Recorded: **9:44**
